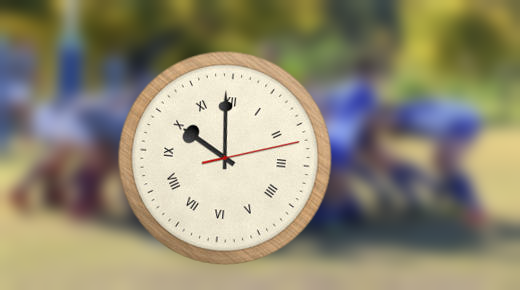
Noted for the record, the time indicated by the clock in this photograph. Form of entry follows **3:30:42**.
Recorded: **9:59:12**
